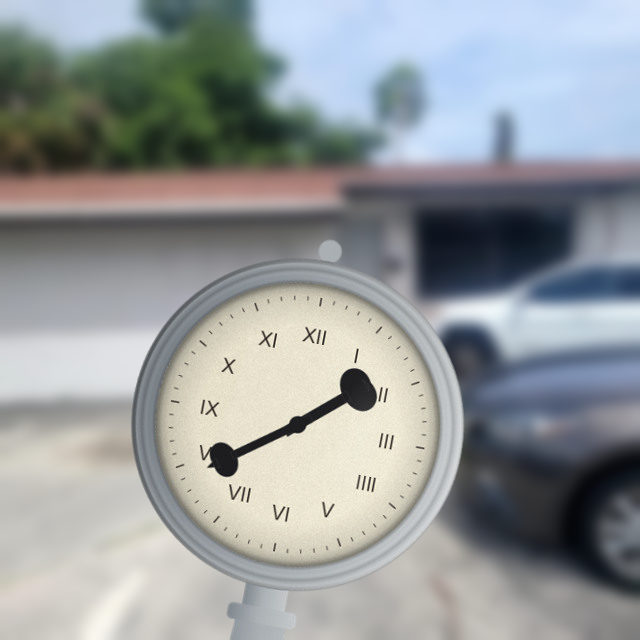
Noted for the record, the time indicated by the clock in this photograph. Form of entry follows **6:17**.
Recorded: **1:39**
